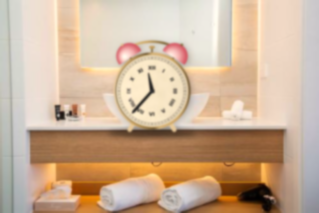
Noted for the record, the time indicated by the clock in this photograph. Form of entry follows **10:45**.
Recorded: **11:37**
